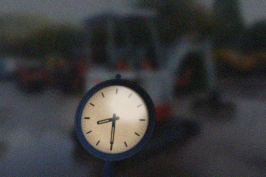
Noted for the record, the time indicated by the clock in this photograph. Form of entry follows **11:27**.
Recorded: **8:30**
